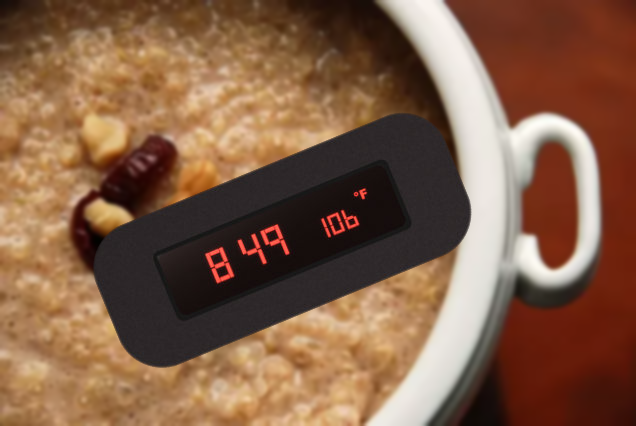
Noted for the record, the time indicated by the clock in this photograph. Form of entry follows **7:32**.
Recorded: **8:49**
